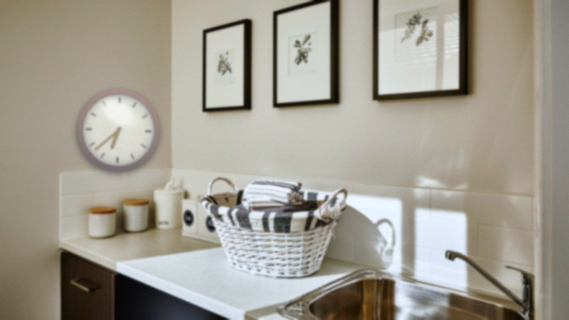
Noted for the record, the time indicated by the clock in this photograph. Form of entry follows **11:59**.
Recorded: **6:38**
